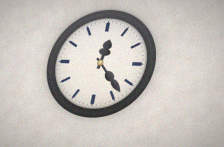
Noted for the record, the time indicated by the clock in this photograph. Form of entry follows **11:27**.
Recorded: **12:23**
